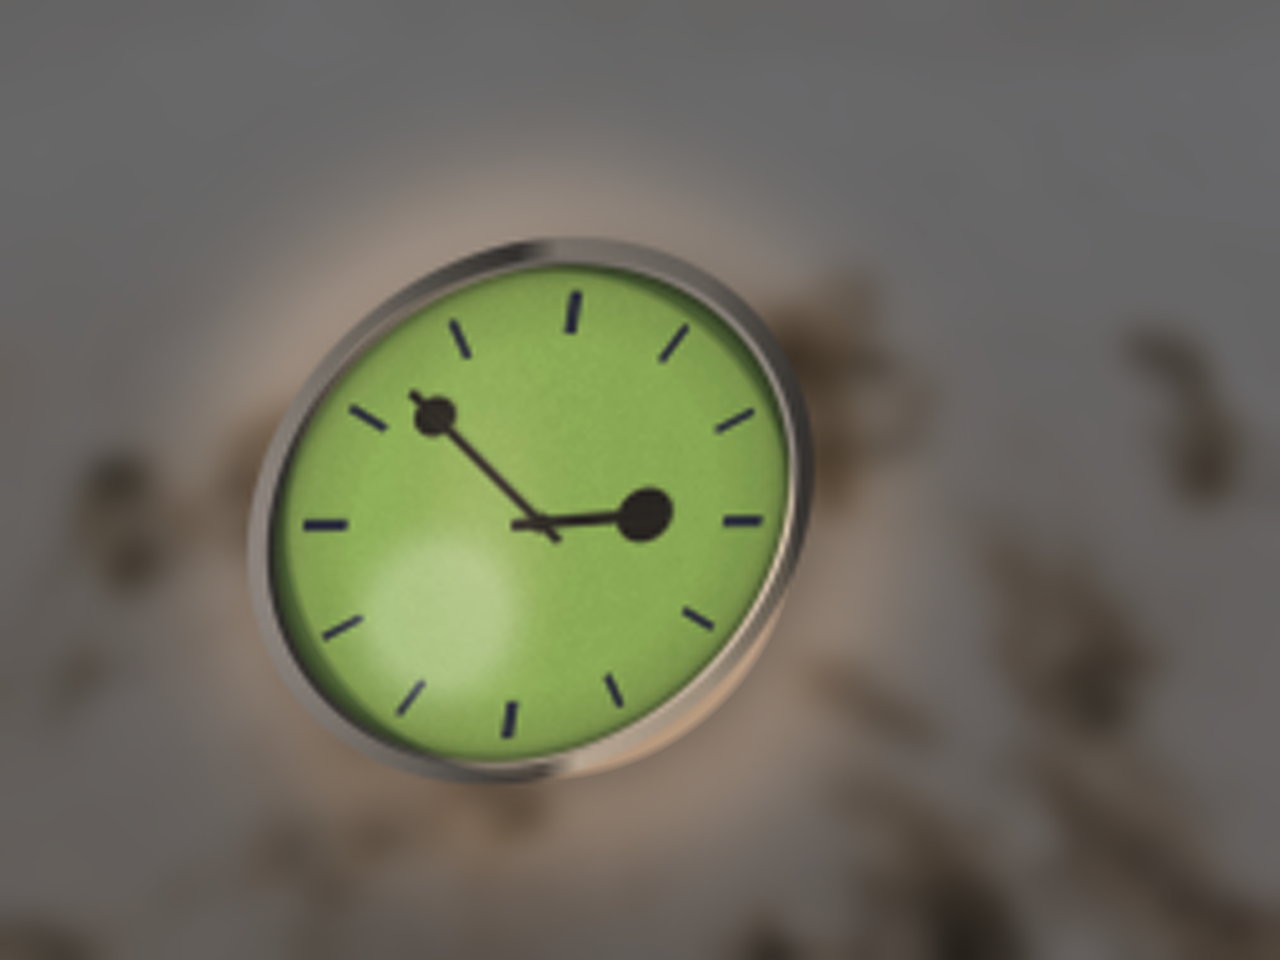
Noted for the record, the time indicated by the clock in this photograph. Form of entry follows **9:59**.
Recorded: **2:52**
